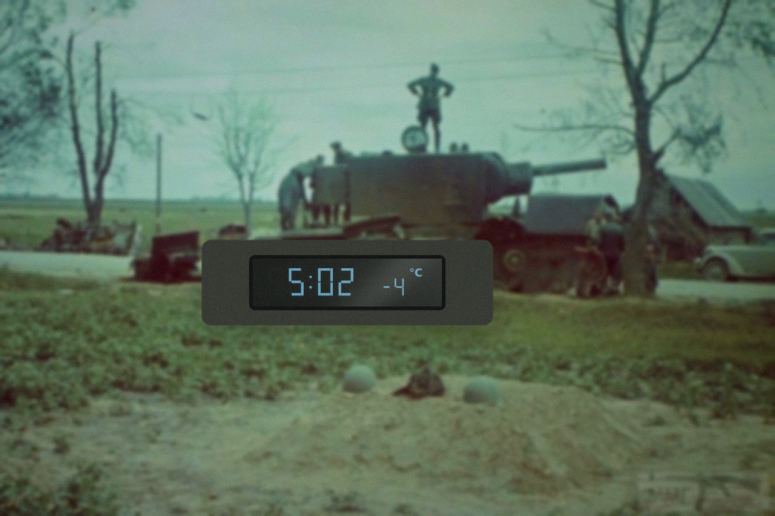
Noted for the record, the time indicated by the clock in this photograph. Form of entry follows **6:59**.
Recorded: **5:02**
